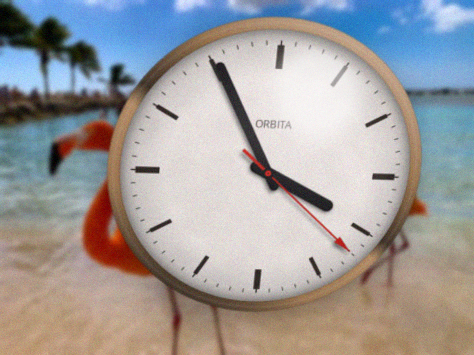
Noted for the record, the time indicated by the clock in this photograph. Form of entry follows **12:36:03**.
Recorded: **3:55:22**
